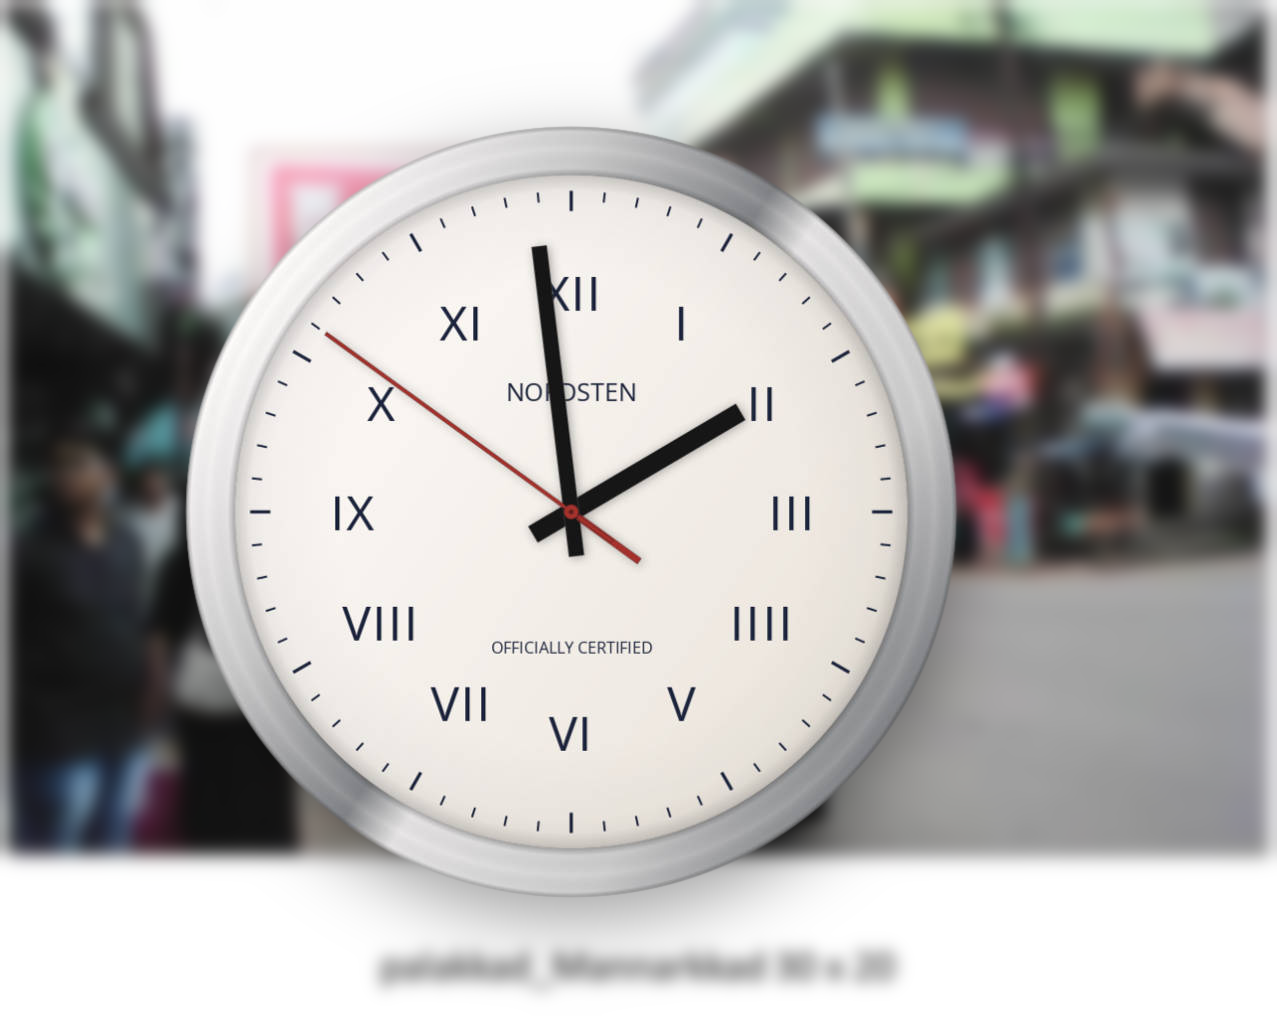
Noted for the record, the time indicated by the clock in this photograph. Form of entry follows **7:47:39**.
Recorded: **1:58:51**
